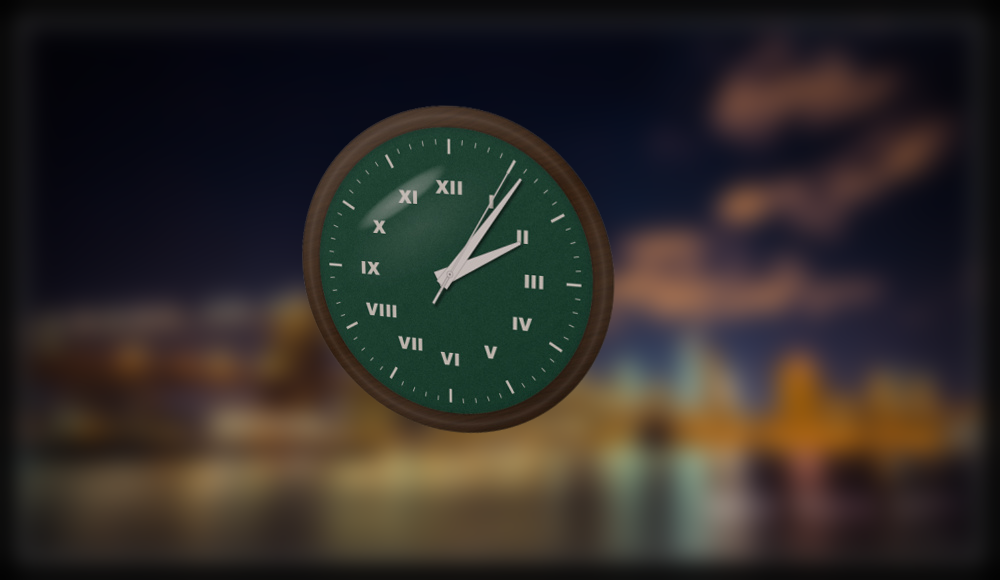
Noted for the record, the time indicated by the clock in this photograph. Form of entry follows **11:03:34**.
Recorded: **2:06:05**
